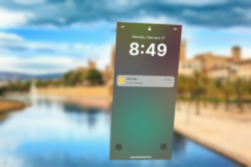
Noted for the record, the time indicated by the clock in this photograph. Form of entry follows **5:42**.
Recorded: **8:49**
